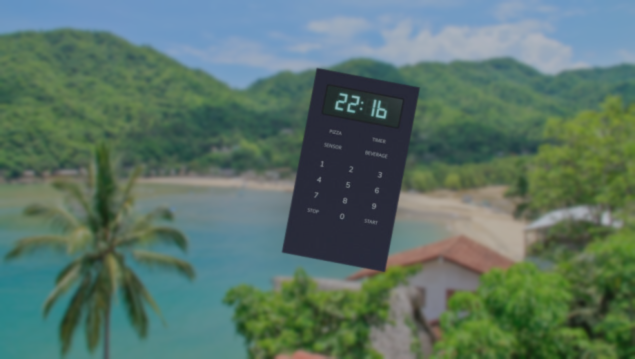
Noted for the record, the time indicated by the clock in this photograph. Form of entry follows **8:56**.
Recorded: **22:16**
